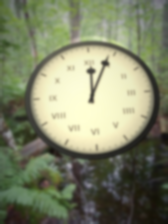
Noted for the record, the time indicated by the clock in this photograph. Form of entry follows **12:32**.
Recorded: **12:04**
